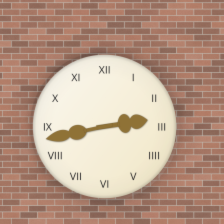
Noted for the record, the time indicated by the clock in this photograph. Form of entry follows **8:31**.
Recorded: **2:43**
